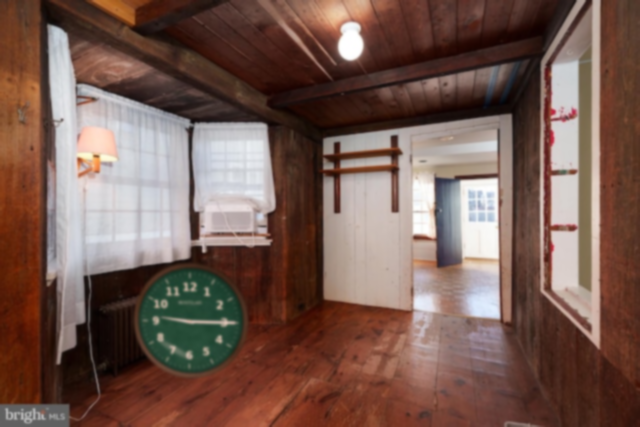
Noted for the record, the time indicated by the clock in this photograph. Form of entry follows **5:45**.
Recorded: **9:15**
